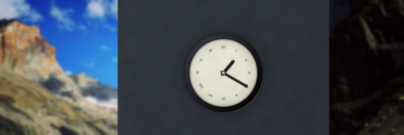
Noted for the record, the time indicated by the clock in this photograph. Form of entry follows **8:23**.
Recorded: **1:20**
